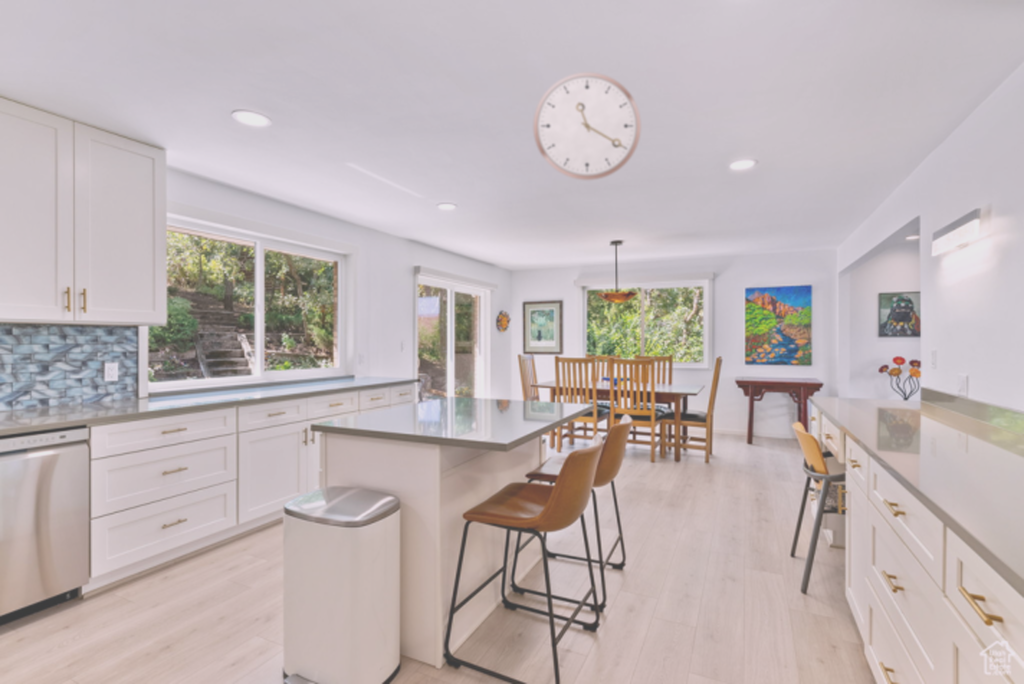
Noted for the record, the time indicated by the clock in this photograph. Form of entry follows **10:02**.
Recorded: **11:20**
